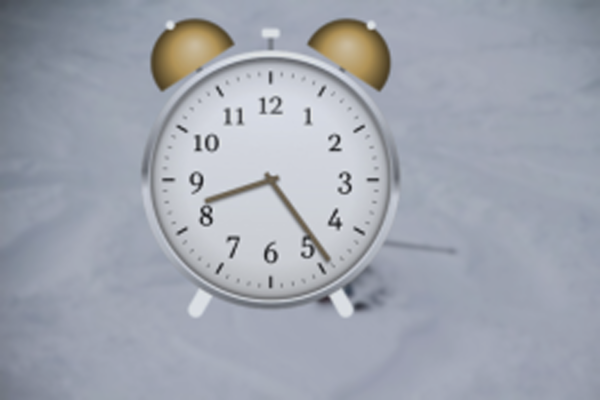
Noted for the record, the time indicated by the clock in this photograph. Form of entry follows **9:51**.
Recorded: **8:24**
